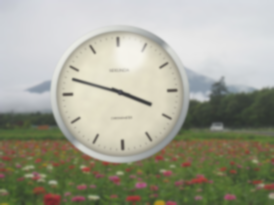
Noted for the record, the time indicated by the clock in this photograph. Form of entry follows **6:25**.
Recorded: **3:48**
